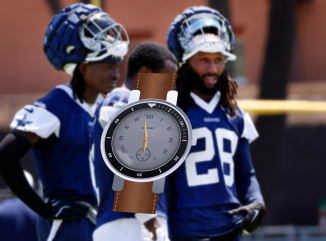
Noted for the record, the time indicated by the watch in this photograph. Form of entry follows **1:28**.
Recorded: **5:58**
